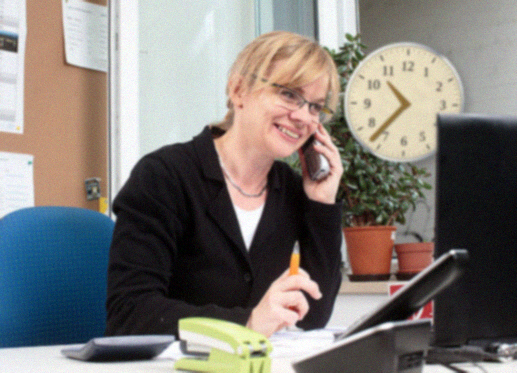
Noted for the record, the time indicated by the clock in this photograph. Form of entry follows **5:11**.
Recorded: **10:37**
